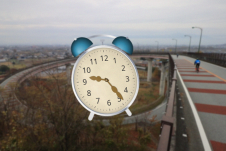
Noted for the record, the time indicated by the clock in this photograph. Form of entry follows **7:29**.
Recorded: **9:24**
